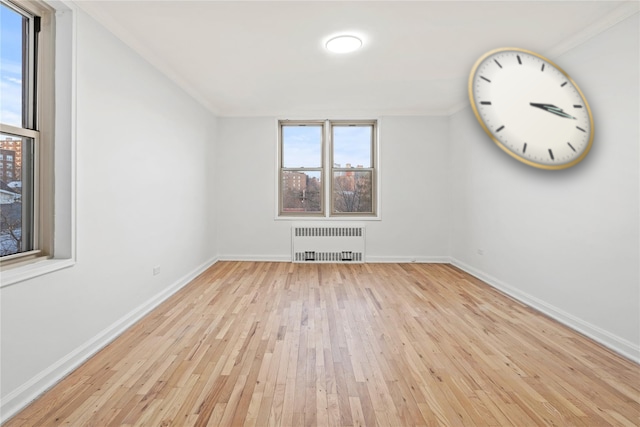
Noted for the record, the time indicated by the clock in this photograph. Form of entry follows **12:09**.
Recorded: **3:18**
